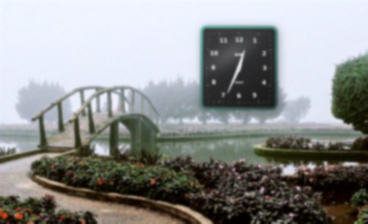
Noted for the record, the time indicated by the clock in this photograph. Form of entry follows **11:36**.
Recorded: **12:34**
